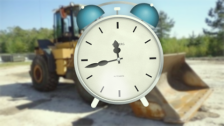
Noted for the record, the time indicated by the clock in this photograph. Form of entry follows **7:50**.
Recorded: **11:43**
